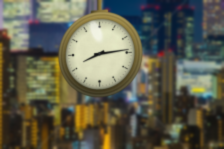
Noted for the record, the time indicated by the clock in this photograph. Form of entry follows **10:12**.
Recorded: **8:14**
